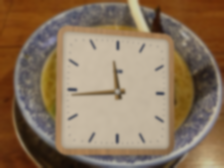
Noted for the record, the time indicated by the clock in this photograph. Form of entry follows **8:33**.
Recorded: **11:44**
